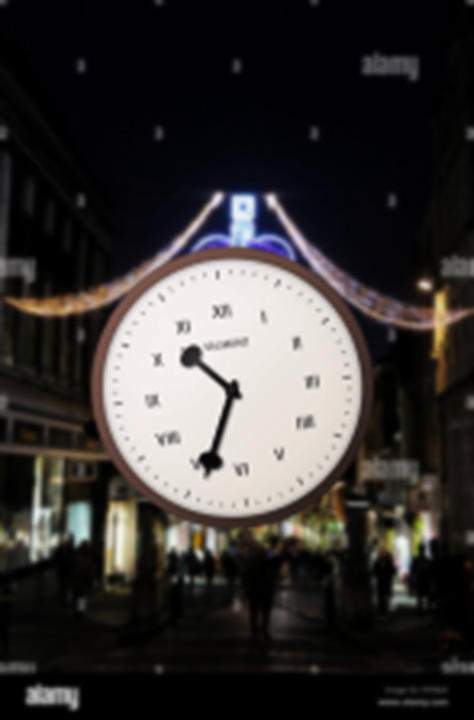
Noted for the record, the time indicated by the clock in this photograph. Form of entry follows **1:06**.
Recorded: **10:34**
